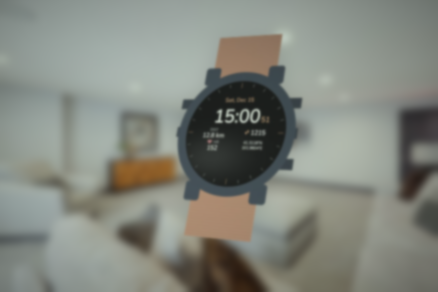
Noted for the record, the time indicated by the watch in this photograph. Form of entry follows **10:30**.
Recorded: **15:00**
